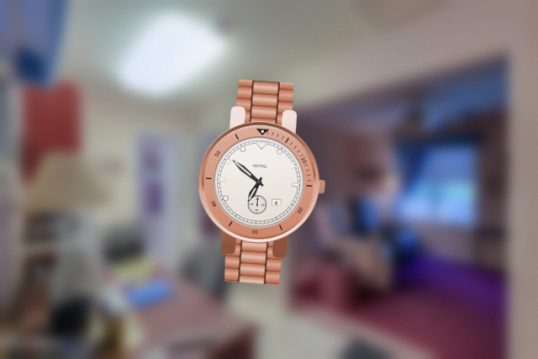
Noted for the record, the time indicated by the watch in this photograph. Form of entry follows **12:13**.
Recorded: **6:51**
